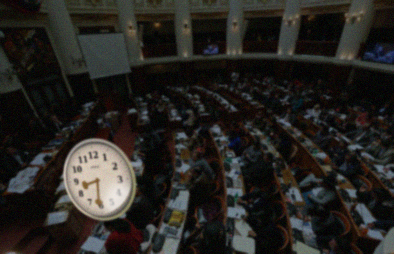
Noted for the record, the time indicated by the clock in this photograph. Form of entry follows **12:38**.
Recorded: **8:31**
